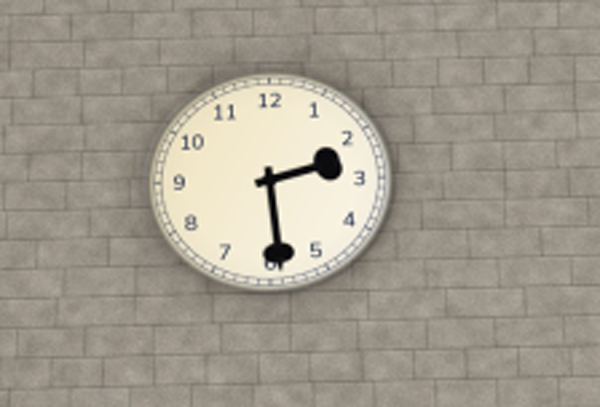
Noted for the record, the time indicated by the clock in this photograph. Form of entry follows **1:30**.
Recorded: **2:29**
